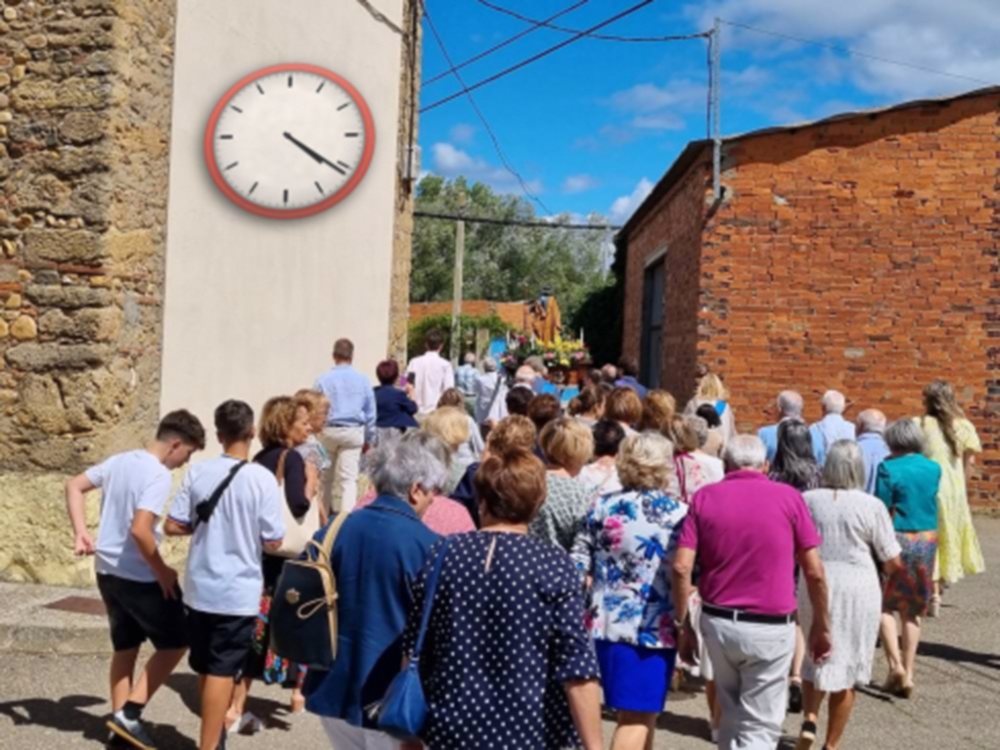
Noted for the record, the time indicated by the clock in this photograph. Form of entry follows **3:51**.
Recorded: **4:21**
